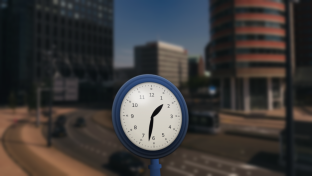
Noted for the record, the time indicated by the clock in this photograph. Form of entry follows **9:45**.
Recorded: **1:32**
